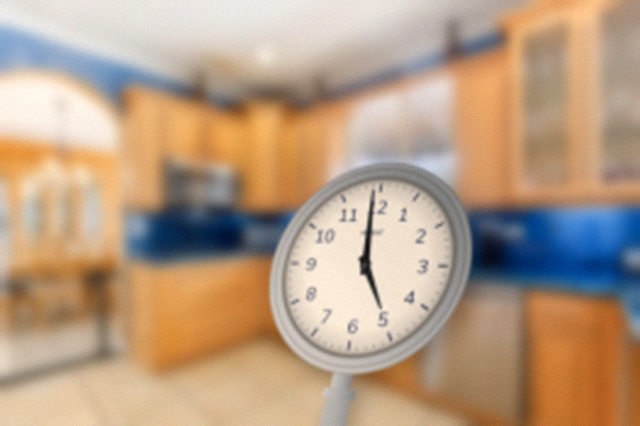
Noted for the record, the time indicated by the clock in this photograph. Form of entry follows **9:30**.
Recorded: **4:59**
